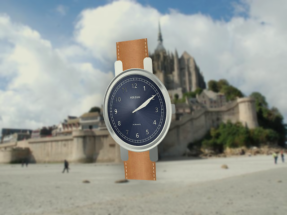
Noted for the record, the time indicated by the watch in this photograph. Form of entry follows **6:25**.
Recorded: **2:10**
